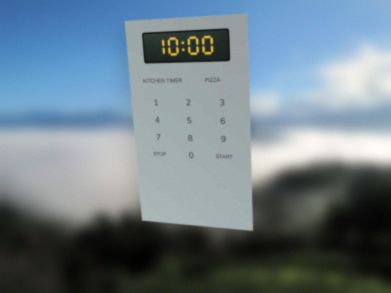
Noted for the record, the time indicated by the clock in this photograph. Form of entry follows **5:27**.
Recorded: **10:00**
